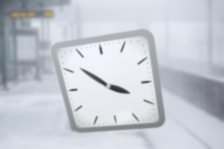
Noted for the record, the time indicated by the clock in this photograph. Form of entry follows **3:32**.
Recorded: **3:52**
